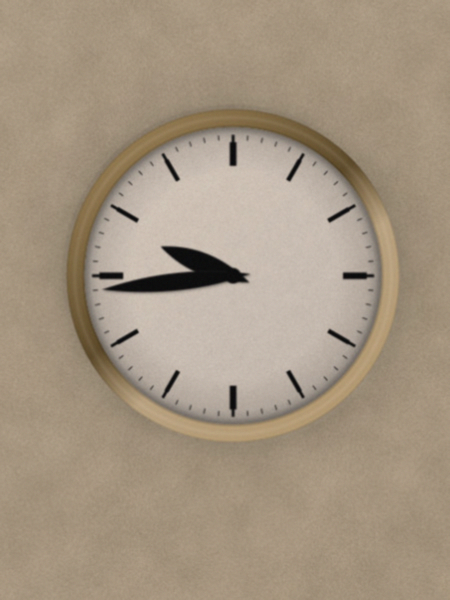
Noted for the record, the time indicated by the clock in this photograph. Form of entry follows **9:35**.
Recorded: **9:44**
